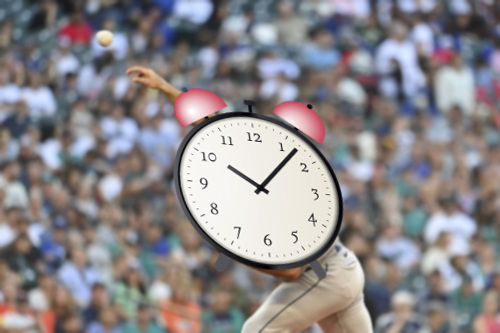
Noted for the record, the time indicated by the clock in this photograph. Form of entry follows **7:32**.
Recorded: **10:07**
